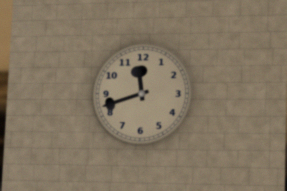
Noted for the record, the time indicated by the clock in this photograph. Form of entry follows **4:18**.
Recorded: **11:42**
